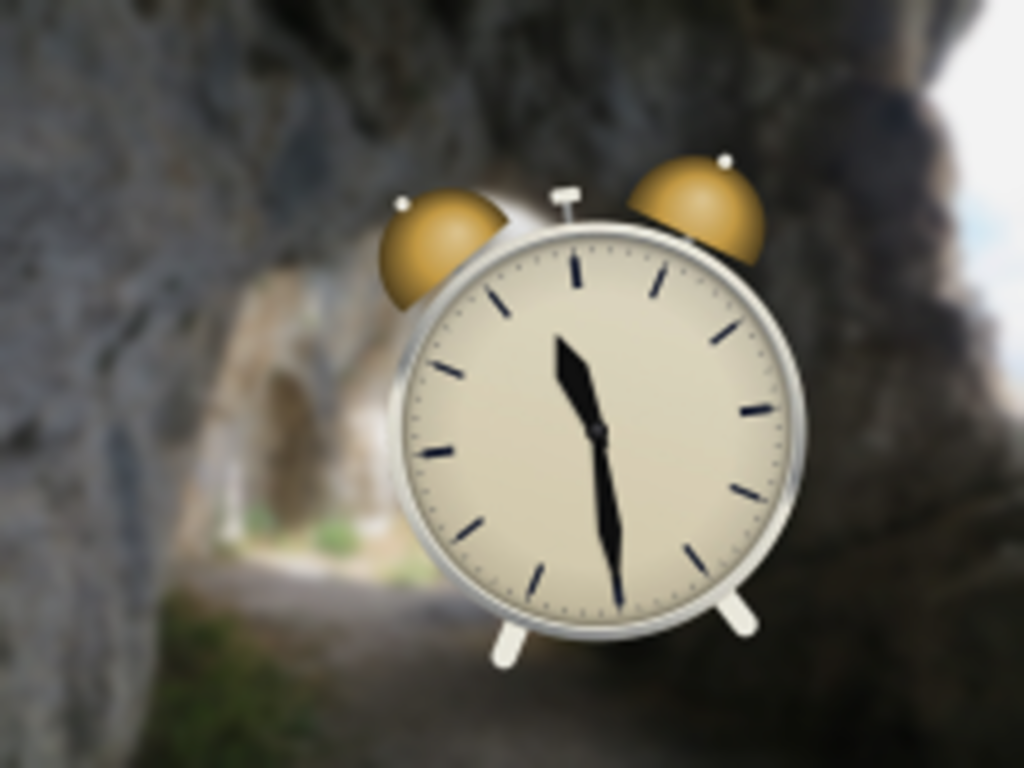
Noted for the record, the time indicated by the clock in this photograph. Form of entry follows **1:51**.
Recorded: **11:30**
